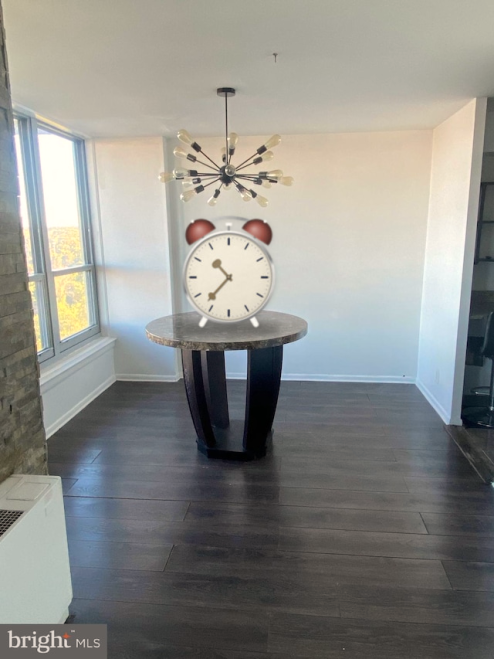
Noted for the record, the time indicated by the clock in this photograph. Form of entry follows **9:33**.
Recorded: **10:37**
